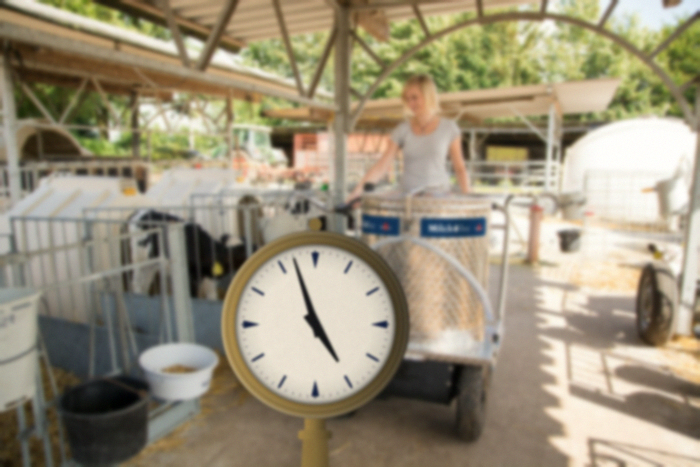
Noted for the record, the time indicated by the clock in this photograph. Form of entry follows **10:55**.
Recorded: **4:57**
